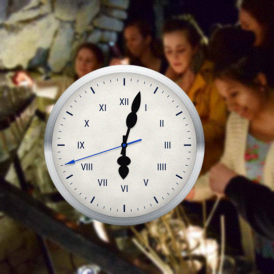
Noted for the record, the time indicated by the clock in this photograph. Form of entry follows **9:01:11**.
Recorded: **6:02:42**
